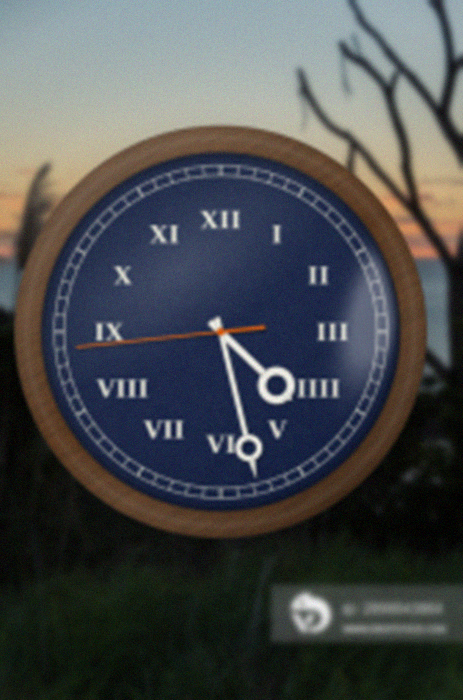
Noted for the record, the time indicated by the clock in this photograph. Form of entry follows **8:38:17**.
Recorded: **4:27:44**
